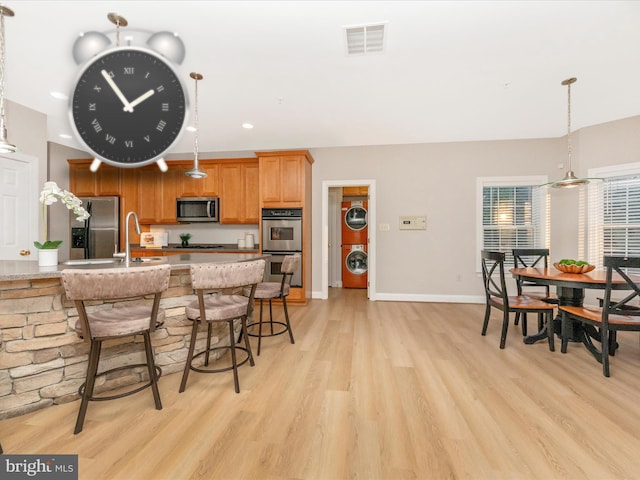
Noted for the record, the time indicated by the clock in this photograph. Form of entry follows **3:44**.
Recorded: **1:54**
